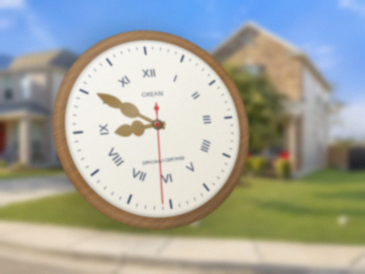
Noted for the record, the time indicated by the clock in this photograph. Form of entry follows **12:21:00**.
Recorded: **8:50:31**
